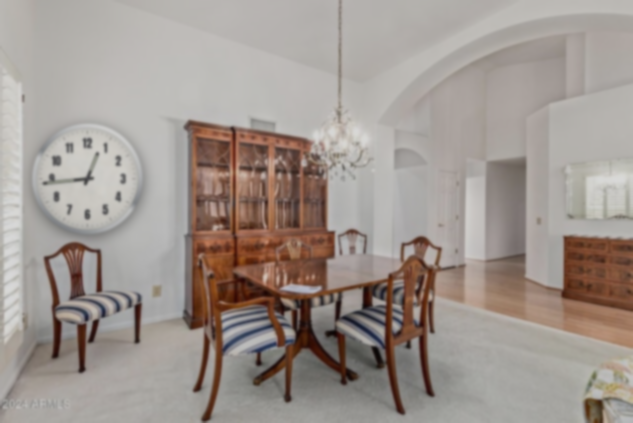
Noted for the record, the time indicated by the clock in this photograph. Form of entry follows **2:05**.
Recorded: **12:44**
